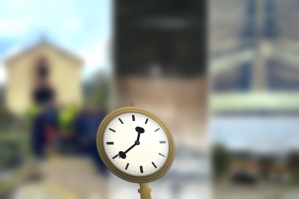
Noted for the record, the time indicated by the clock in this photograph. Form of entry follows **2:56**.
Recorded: **12:39**
